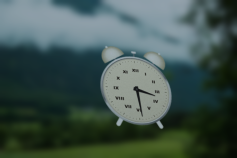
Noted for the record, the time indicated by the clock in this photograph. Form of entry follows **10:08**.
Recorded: **3:29**
